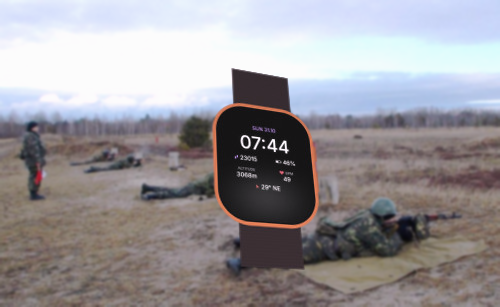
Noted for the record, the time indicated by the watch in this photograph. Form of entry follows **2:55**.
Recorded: **7:44**
